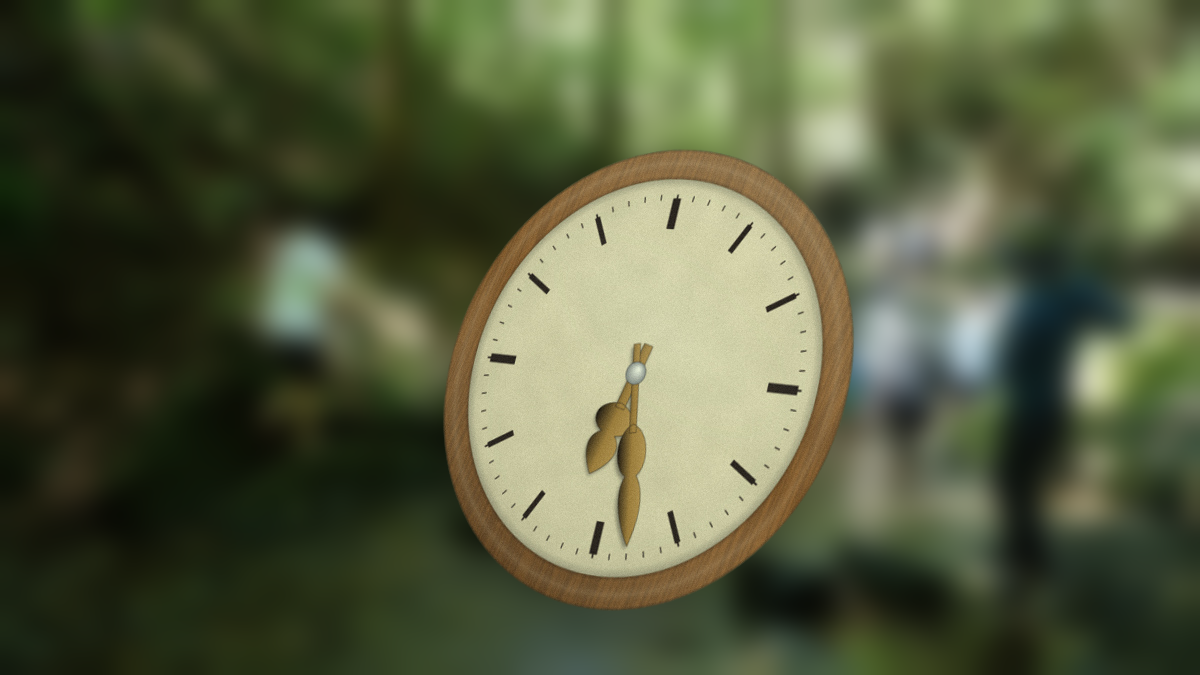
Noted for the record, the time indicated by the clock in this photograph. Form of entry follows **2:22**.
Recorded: **6:28**
